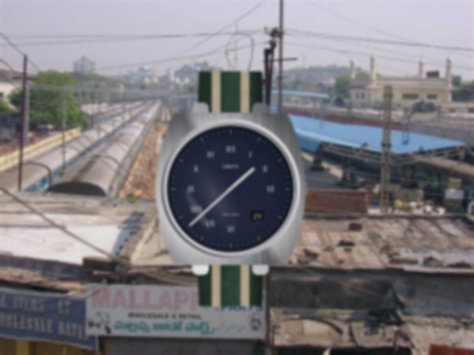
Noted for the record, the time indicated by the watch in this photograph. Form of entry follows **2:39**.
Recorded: **1:38**
